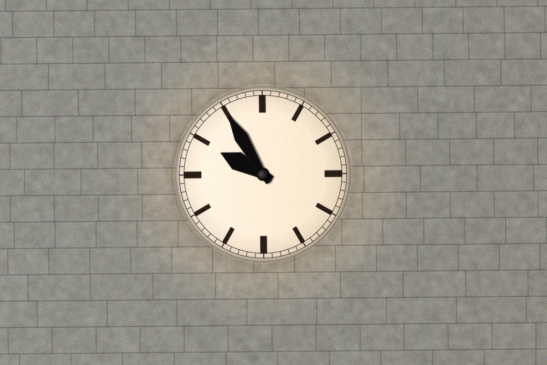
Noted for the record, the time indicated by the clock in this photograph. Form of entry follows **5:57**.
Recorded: **9:55**
